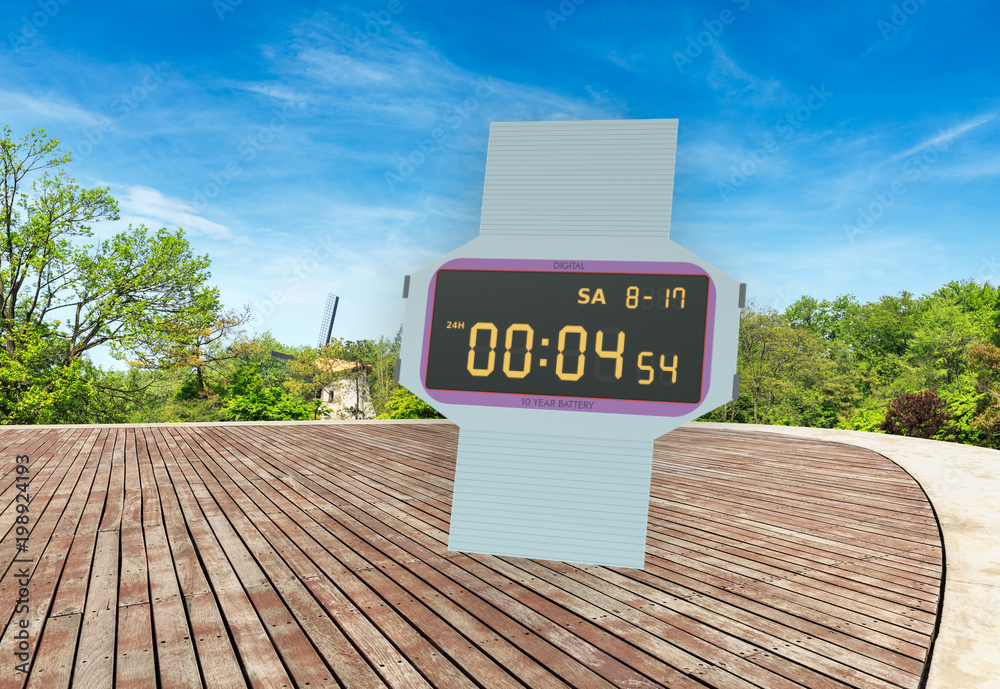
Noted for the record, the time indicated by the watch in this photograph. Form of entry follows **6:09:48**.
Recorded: **0:04:54**
